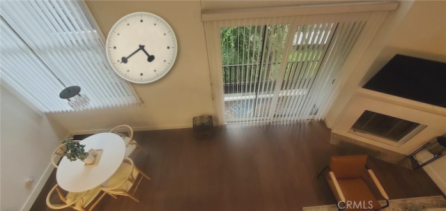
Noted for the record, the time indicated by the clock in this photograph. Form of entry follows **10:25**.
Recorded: **4:39**
